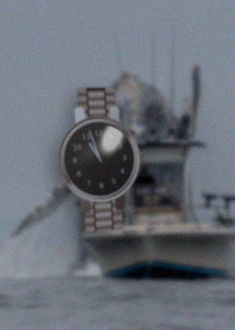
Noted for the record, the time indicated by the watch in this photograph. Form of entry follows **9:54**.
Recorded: **10:57**
